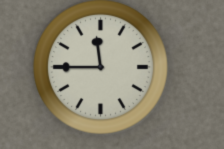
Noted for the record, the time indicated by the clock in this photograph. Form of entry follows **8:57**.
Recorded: **11:45**
